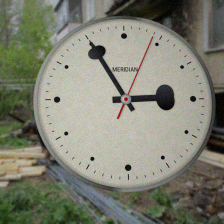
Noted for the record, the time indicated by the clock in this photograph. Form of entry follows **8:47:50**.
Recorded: **2:55:04**
